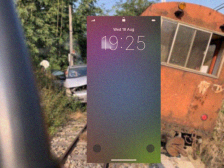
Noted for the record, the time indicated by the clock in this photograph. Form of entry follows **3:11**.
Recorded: **19:25**
